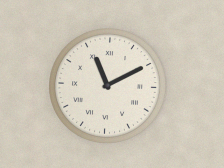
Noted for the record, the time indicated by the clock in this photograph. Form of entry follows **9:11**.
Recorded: **11:10**
